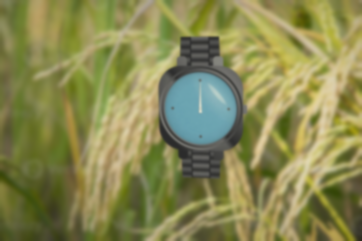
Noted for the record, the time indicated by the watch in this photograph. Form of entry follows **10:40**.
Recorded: **12:00**
